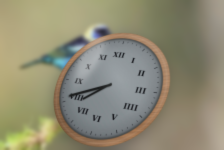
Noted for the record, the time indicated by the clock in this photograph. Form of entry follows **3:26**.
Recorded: **7:41**
